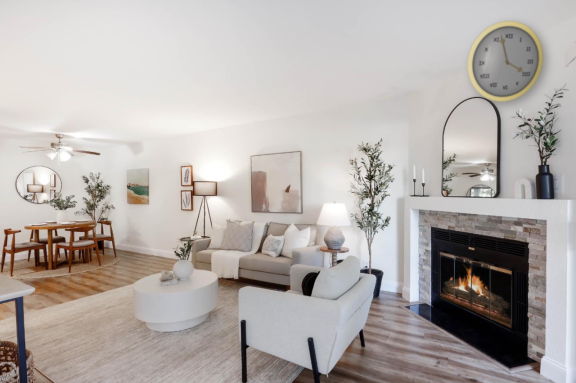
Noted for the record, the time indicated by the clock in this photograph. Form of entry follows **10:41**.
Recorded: **3:57**
